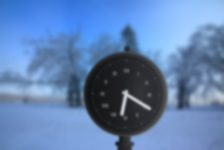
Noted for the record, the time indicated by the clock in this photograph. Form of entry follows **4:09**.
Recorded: **6:20**
